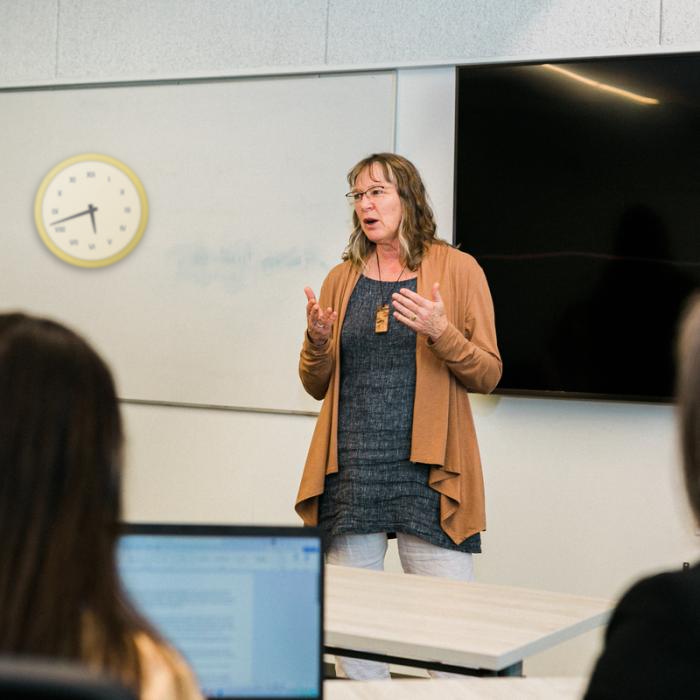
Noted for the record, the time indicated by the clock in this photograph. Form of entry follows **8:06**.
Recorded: **5:42**
